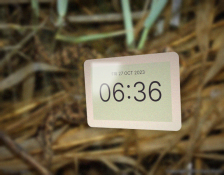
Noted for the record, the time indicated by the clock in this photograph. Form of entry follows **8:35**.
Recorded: **6:36**
